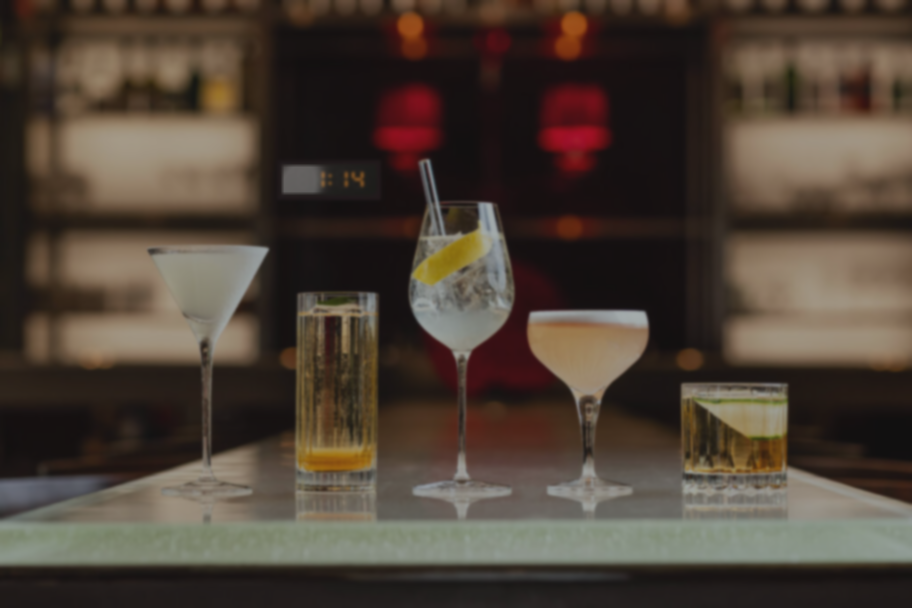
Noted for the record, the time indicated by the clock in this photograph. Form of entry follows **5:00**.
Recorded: **1:14**
